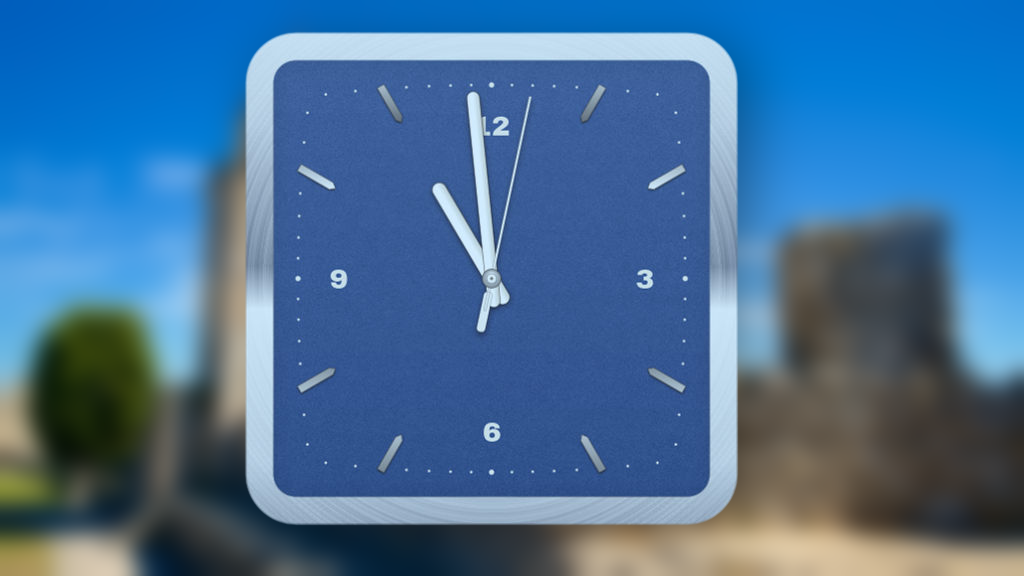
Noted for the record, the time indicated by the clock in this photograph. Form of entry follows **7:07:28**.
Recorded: **10:59:02**
